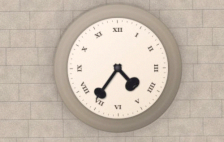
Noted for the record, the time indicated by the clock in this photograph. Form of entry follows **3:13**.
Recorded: **4:36**
